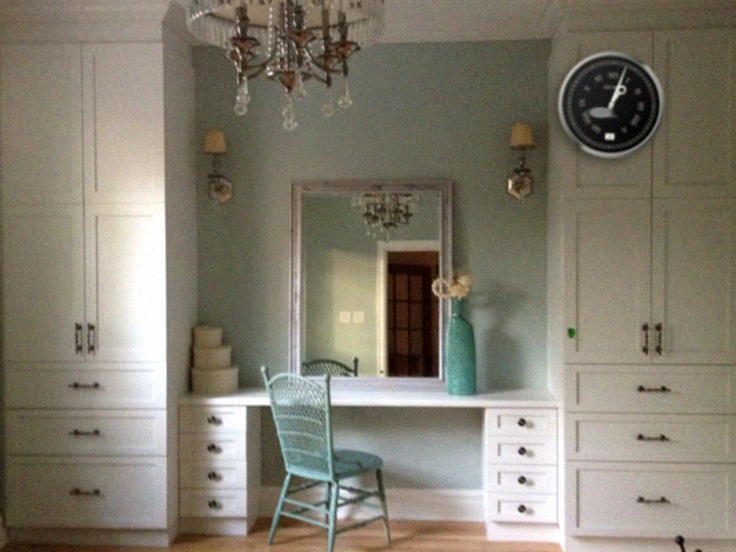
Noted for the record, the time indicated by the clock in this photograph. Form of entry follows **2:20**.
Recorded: **1:03**
